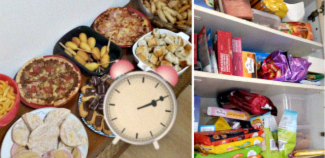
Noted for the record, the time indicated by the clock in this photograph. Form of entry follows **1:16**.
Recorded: **2:10**
